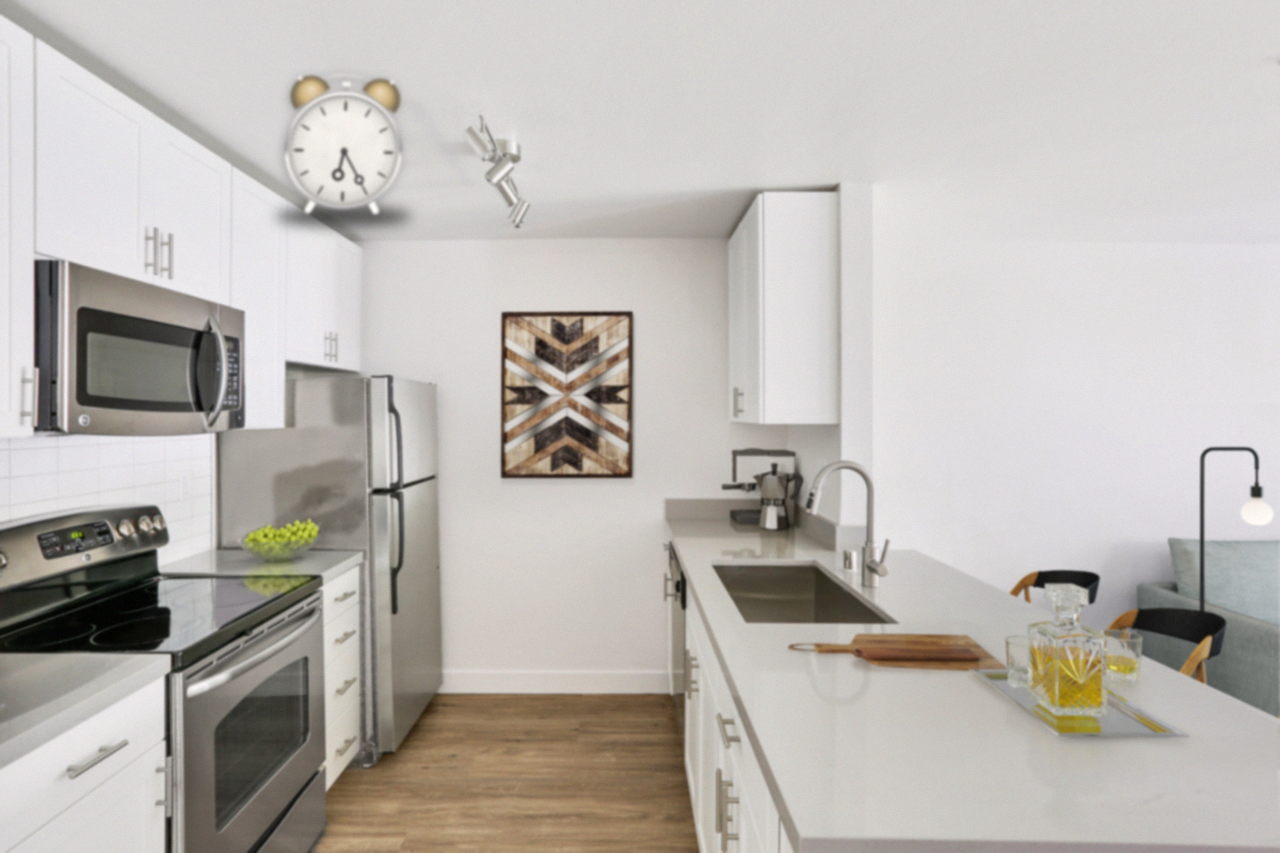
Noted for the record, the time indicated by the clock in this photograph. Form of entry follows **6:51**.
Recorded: **6:25**
